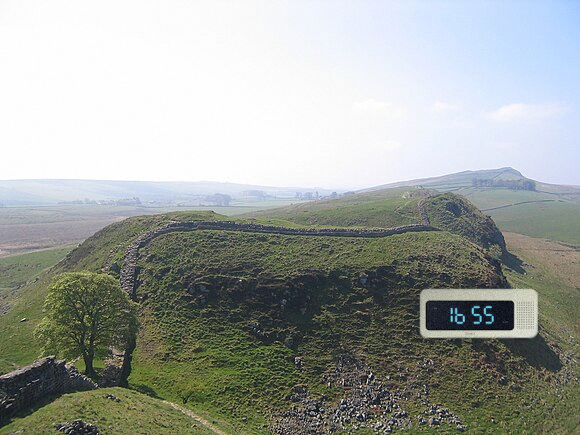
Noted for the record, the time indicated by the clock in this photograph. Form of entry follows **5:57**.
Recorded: **16:55**
